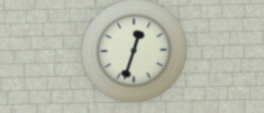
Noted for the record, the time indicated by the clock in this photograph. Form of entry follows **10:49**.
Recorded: **12:33**
